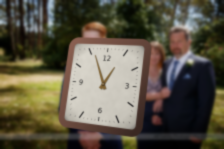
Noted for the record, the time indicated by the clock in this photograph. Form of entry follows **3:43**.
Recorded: **12:56**
